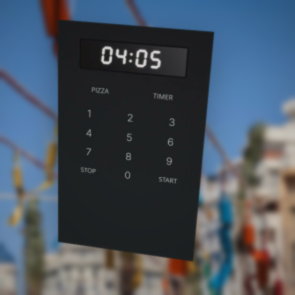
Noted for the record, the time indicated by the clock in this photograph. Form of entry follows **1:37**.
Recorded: **4:05**
